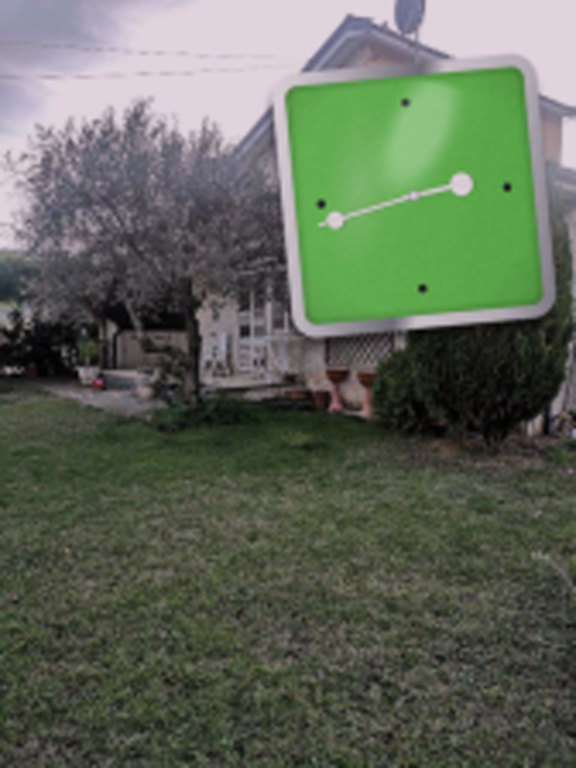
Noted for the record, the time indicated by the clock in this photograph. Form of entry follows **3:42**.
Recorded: **2:43**
